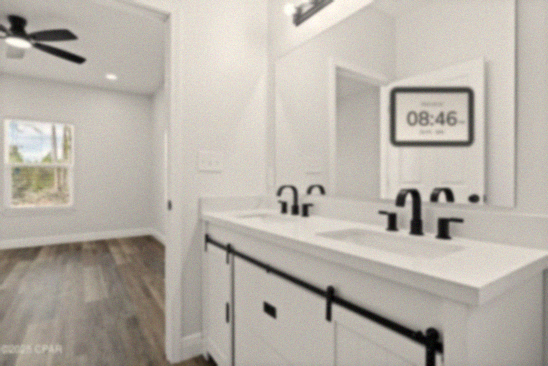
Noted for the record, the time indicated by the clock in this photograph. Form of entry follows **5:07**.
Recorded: **8:46**
